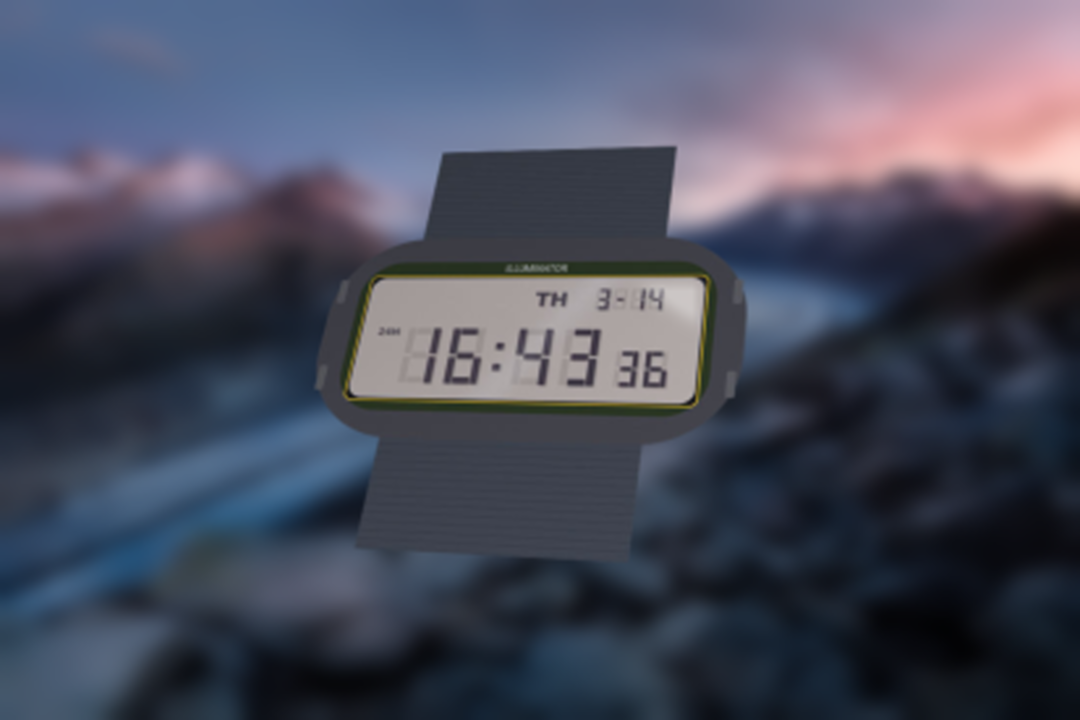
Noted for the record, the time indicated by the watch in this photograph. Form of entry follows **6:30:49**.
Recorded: **16:43:36**
